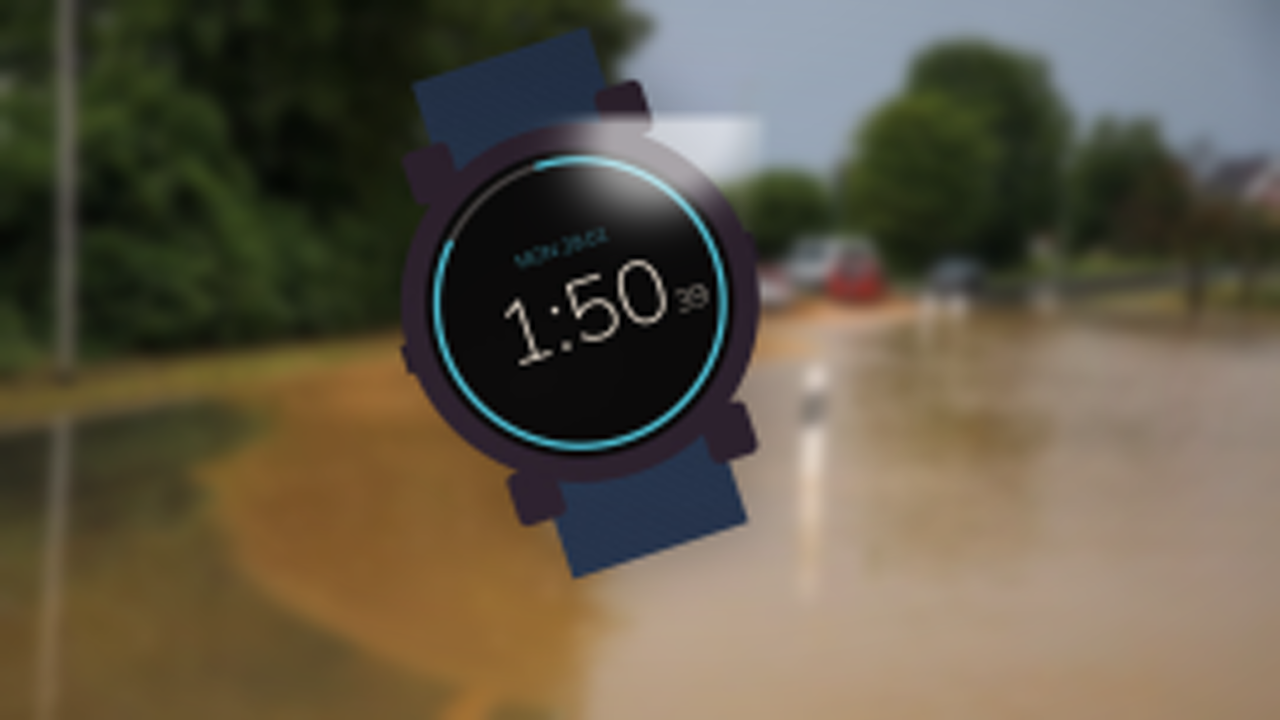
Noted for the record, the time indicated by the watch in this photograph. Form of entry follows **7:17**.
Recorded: **1:50**
